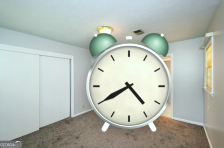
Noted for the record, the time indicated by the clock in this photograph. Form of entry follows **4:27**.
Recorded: **4:40**
